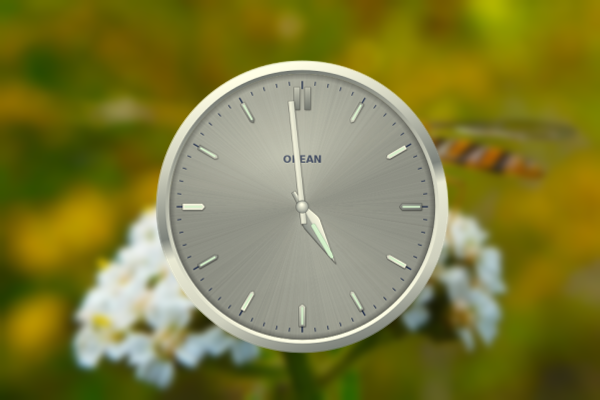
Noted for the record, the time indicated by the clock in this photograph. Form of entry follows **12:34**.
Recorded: **4:59**
